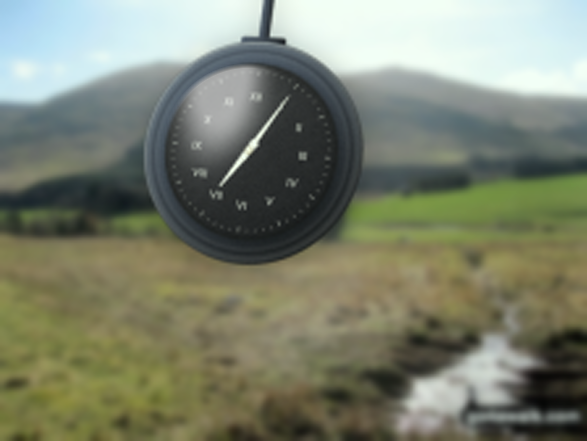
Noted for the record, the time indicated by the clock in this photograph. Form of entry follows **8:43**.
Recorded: **7:05**
